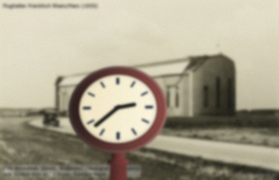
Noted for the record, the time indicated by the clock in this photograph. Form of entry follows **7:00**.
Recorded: **2:38**
